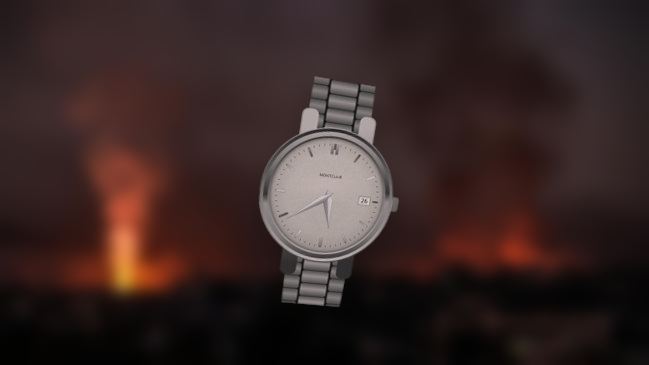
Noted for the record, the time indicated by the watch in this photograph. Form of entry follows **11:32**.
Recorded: **5:39**
